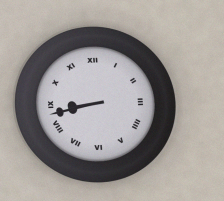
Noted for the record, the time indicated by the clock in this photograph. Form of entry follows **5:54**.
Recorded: **8:43**
